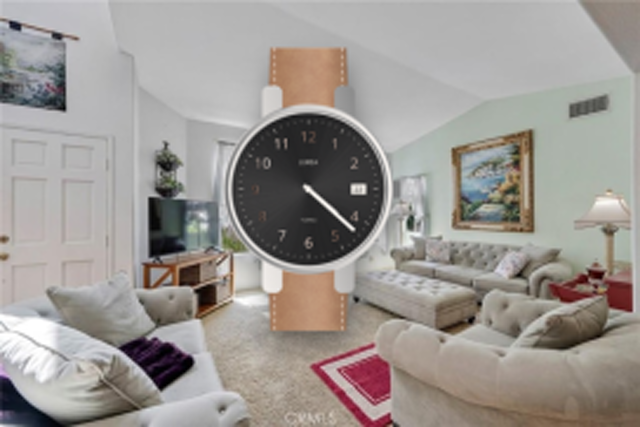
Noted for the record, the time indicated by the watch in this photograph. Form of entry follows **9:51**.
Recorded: **4:22**
